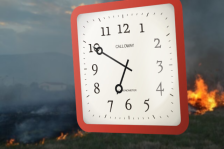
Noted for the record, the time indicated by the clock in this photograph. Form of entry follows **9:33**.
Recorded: **6:50**
